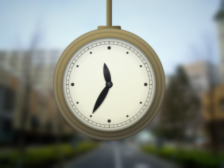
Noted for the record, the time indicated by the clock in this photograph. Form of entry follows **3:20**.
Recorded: **11:35**
